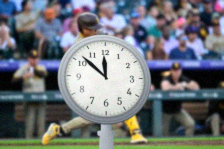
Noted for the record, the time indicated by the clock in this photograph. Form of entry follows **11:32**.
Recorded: **11:52**
